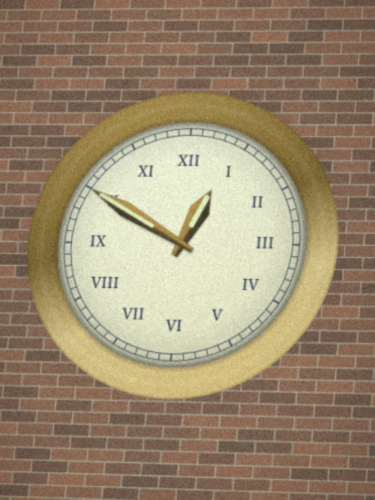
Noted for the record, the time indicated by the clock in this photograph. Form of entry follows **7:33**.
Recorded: **12:50**
